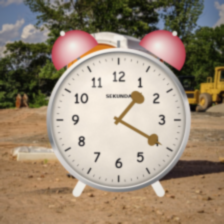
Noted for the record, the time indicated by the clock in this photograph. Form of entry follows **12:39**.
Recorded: **1:20**
